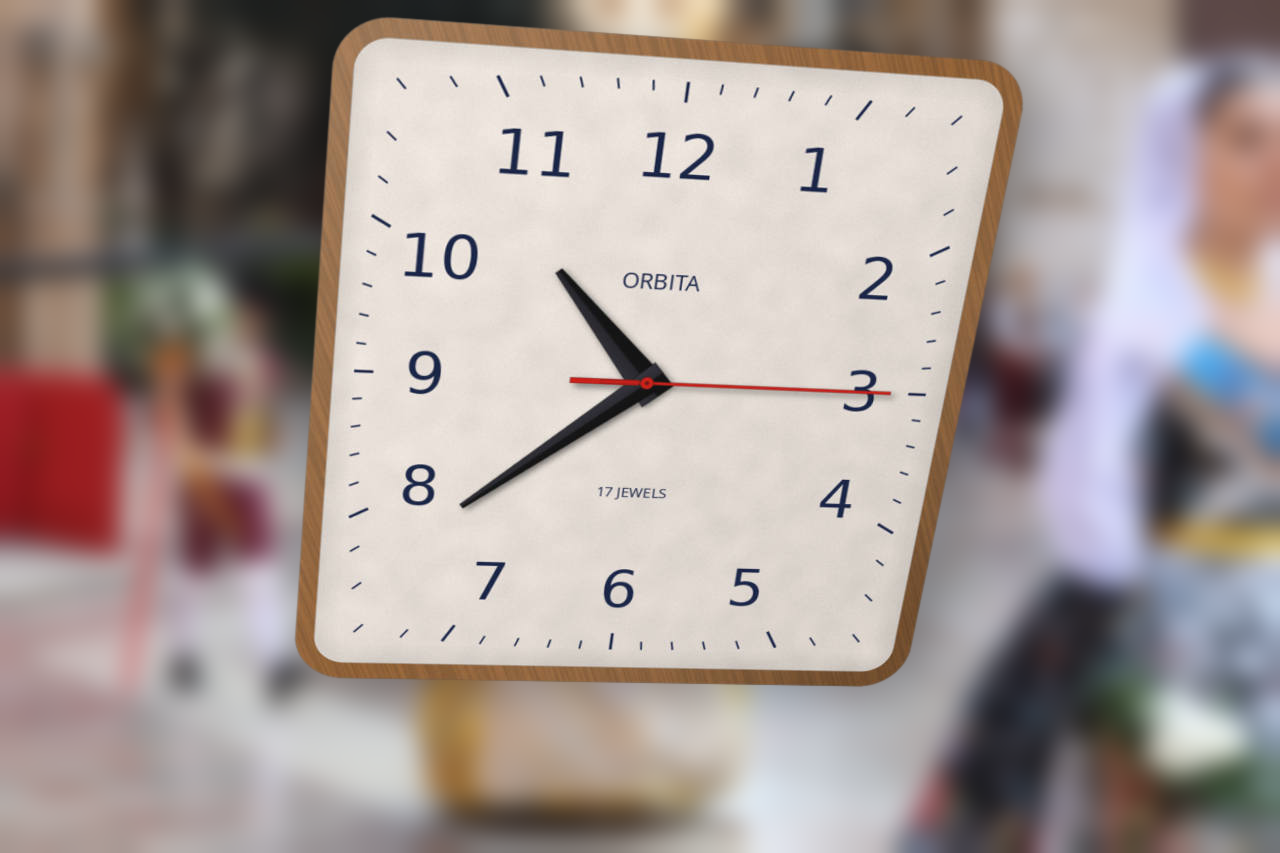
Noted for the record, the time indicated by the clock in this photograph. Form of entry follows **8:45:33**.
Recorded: **10:38:15**
